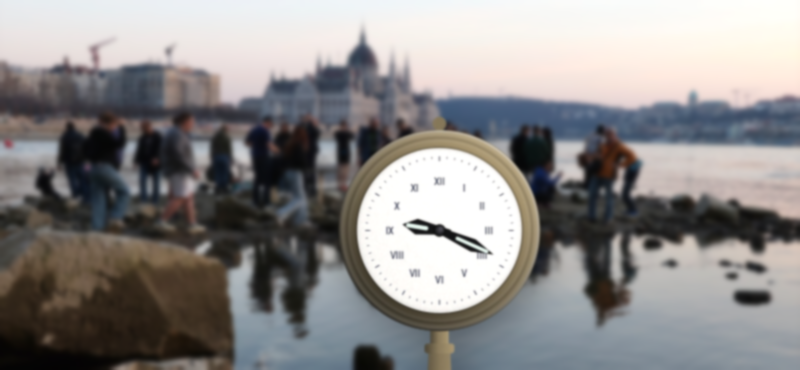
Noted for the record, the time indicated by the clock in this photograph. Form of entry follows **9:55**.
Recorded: **9:19**
